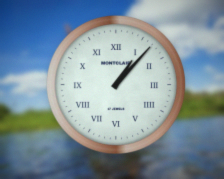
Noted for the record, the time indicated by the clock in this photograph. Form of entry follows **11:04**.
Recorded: **1:07**
